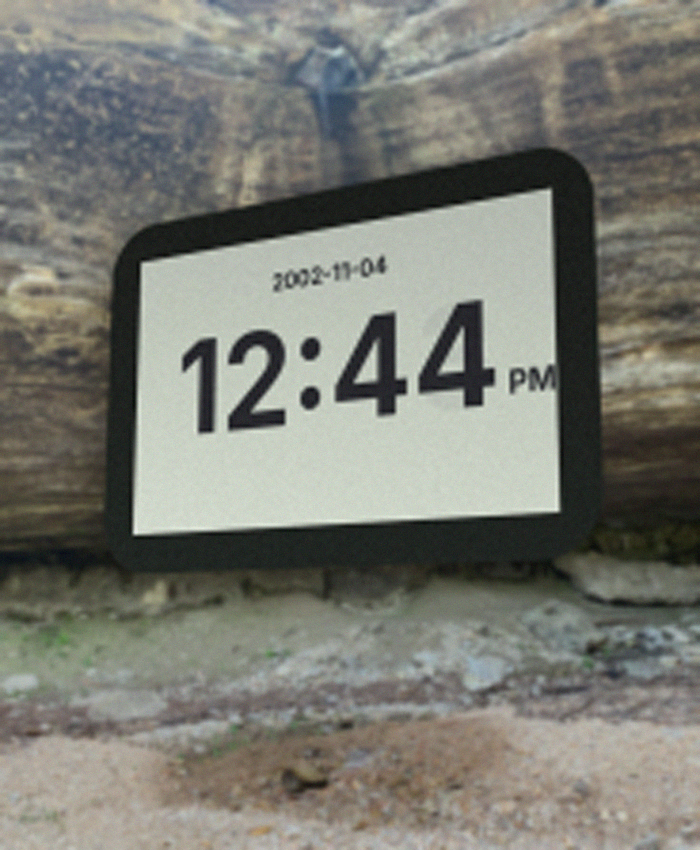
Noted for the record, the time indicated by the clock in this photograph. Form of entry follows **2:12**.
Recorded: **12:44**
